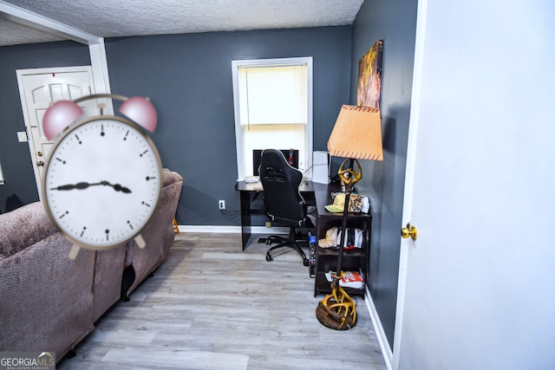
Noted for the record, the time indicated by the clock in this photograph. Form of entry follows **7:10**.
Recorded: **3:45**
